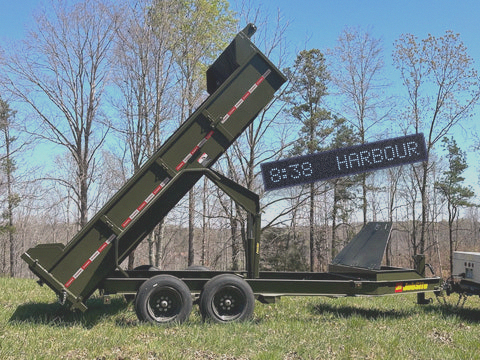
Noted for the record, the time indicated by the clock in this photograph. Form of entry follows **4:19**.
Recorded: **8:38**
